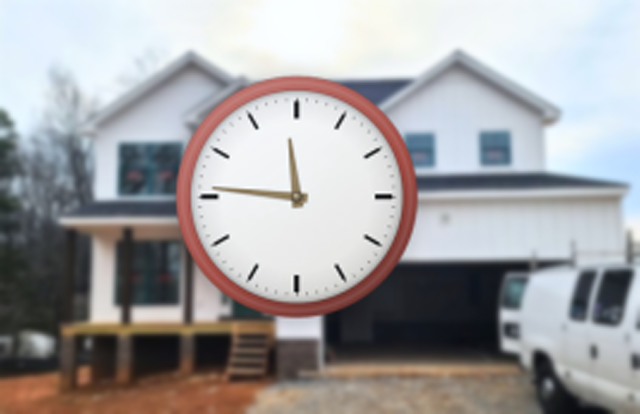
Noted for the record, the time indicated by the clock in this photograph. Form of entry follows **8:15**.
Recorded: **11:46**
